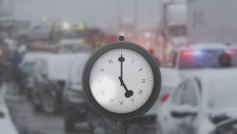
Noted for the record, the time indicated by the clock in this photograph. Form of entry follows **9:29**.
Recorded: **5:00**
